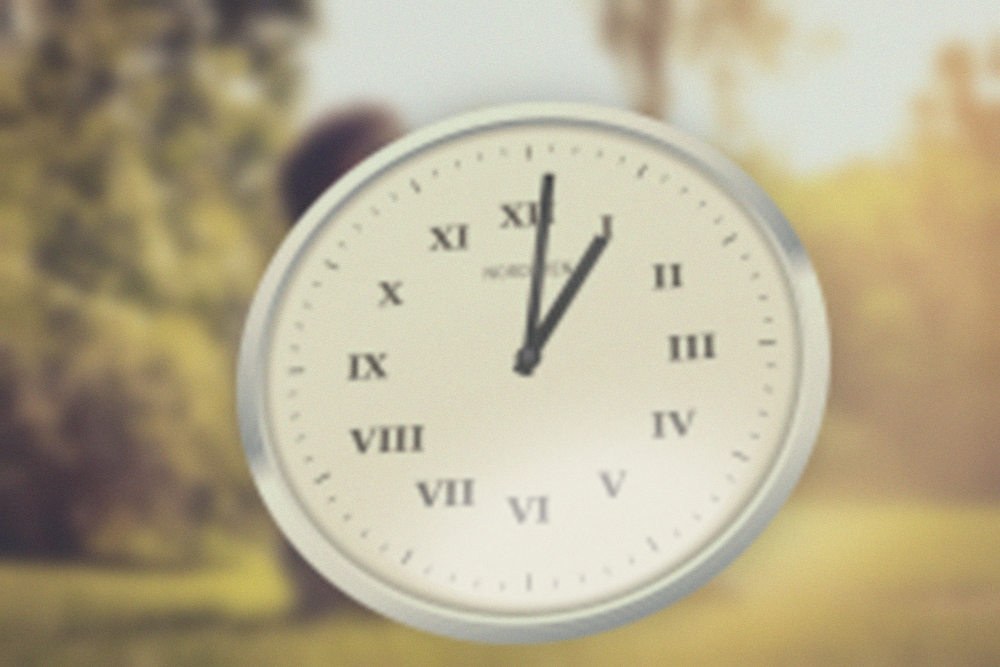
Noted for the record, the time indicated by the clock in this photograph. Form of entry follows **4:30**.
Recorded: **1:01**
